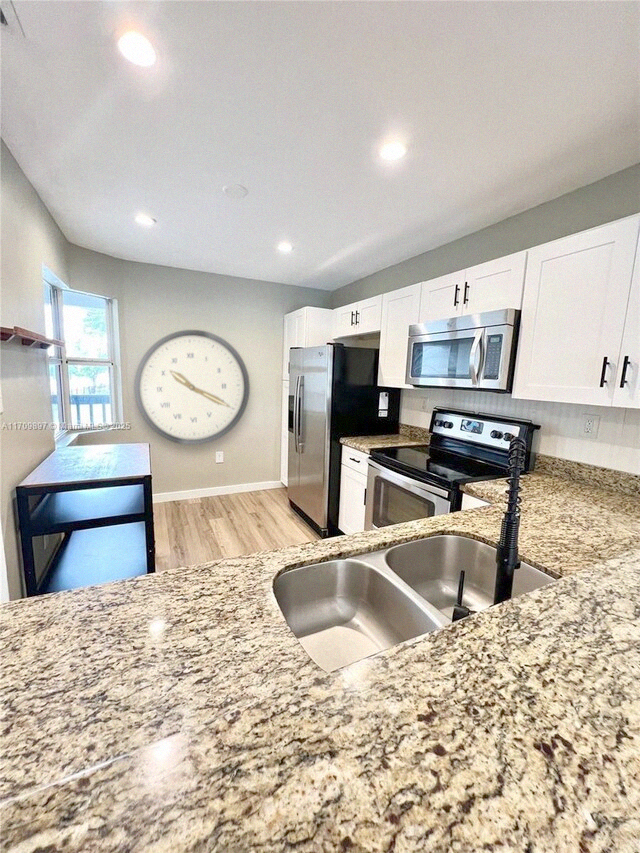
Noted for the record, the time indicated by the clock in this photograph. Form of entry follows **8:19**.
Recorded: **10:20**
